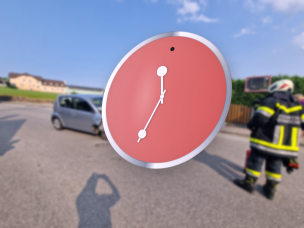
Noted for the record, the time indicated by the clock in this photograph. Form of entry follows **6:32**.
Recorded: **11:33**
